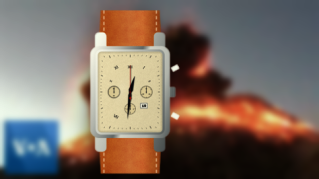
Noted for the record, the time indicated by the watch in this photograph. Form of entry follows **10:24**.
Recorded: **12:31**
